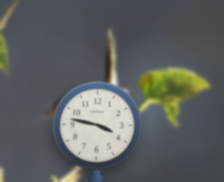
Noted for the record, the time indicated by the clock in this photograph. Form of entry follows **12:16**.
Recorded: **3:47**
